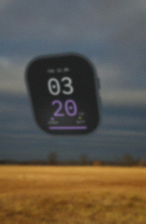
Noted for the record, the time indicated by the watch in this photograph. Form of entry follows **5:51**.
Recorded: **3:20**
